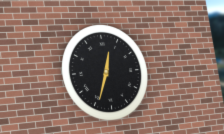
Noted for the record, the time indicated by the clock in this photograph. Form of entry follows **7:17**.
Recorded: **12:34**
